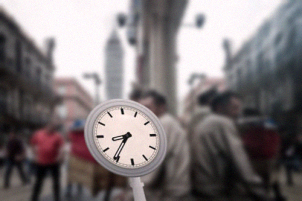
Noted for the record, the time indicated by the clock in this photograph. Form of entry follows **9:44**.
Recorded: **8:36**
